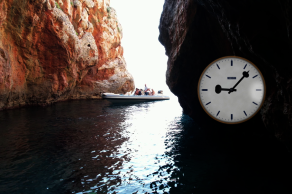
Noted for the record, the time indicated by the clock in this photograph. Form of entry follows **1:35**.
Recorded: **9:07**
